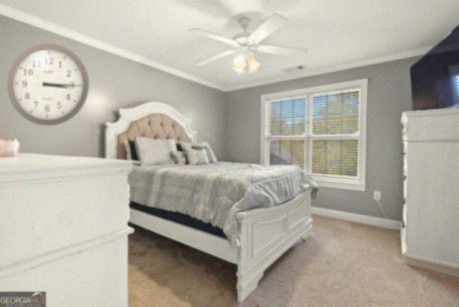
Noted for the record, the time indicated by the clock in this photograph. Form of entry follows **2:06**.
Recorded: **3:15**
